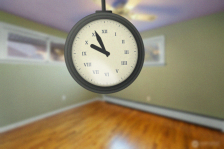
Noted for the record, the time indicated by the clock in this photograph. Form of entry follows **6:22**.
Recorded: **9:56**
